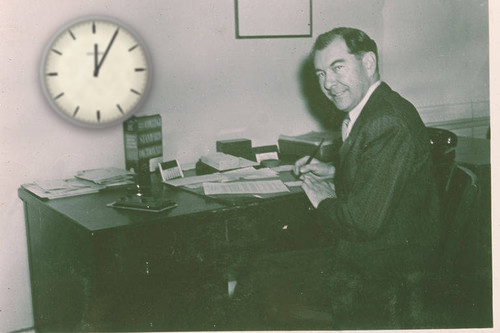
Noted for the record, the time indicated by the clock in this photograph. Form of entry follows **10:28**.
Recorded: **12:05**
